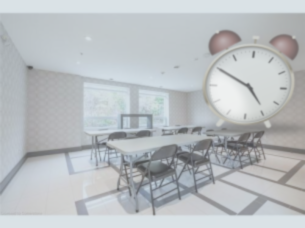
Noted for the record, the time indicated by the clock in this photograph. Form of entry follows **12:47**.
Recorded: **4:50**
